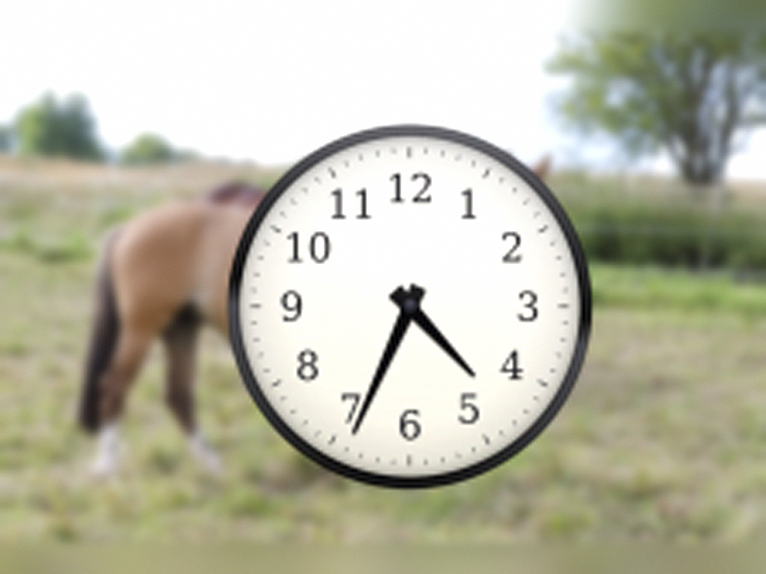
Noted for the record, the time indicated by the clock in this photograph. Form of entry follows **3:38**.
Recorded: **4:34**
